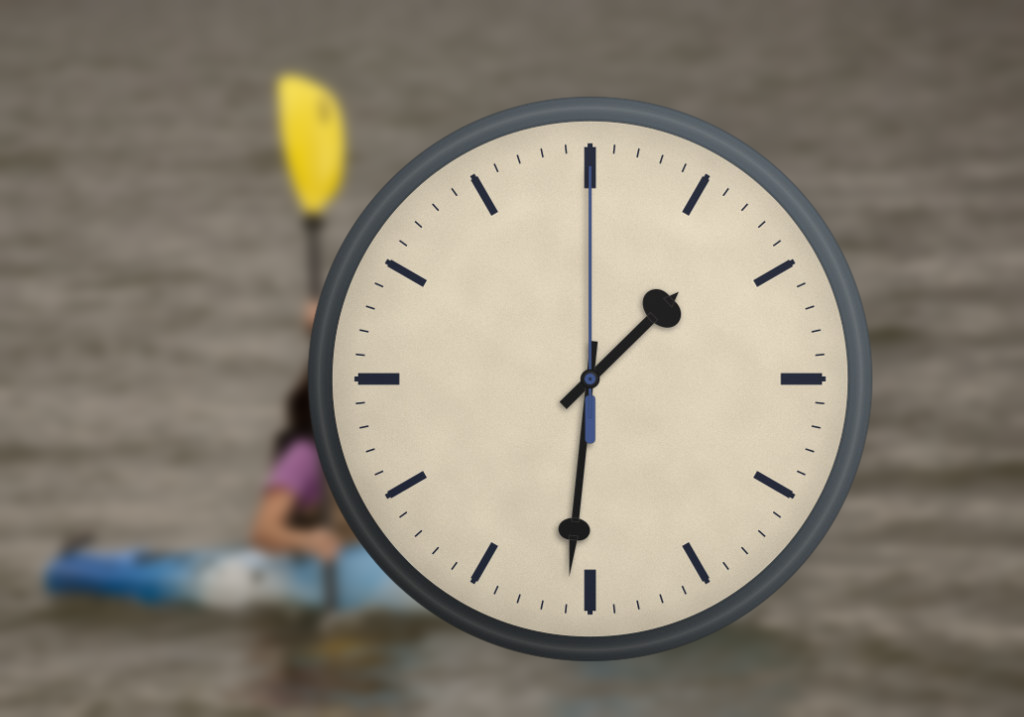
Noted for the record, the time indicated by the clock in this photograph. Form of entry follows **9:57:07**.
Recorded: **1:31:00**
